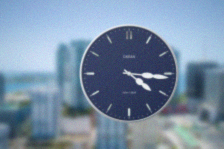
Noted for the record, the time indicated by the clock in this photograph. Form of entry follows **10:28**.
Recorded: **4:16**
